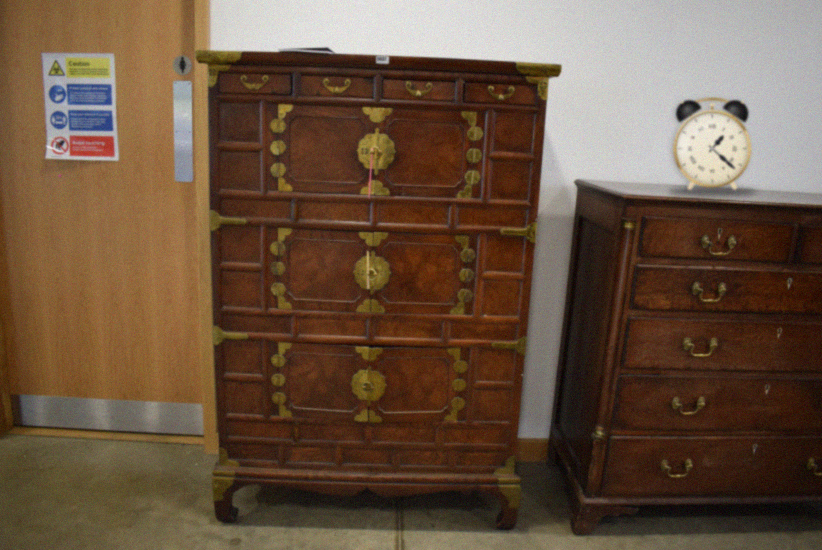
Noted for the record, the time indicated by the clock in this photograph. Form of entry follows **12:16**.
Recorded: **1:22**
